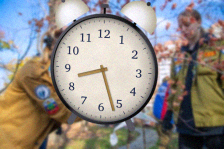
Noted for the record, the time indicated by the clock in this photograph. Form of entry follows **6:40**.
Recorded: **8:27**
